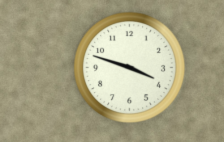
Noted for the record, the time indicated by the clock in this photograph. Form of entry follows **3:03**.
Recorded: **3:48**
